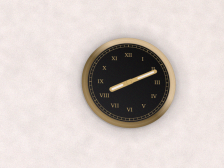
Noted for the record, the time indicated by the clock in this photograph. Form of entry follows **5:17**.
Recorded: **8:11**
